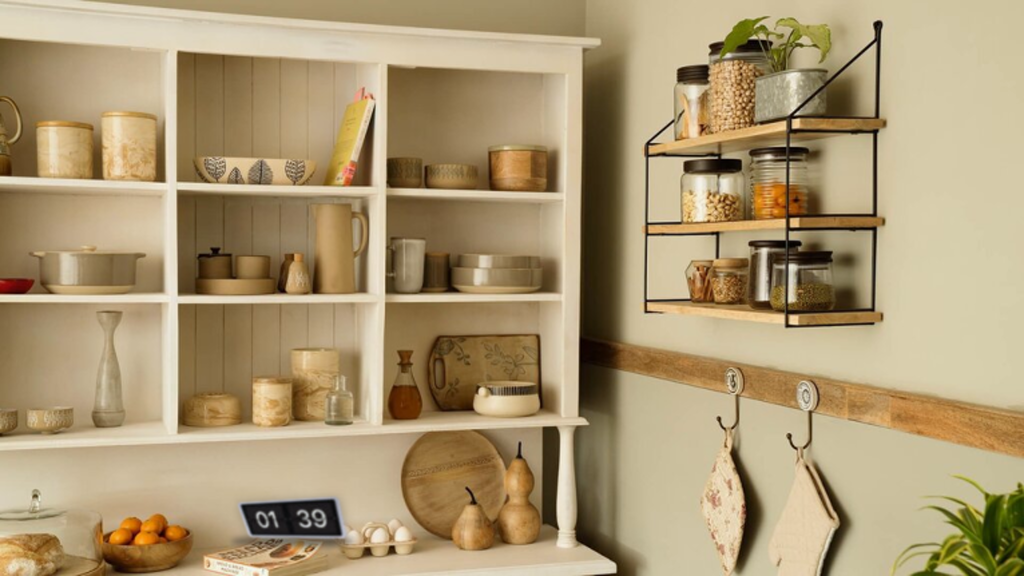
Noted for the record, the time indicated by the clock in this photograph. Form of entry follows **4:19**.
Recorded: **1:39**
